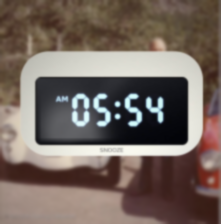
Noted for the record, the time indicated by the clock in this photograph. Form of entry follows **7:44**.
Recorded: **5:54**
